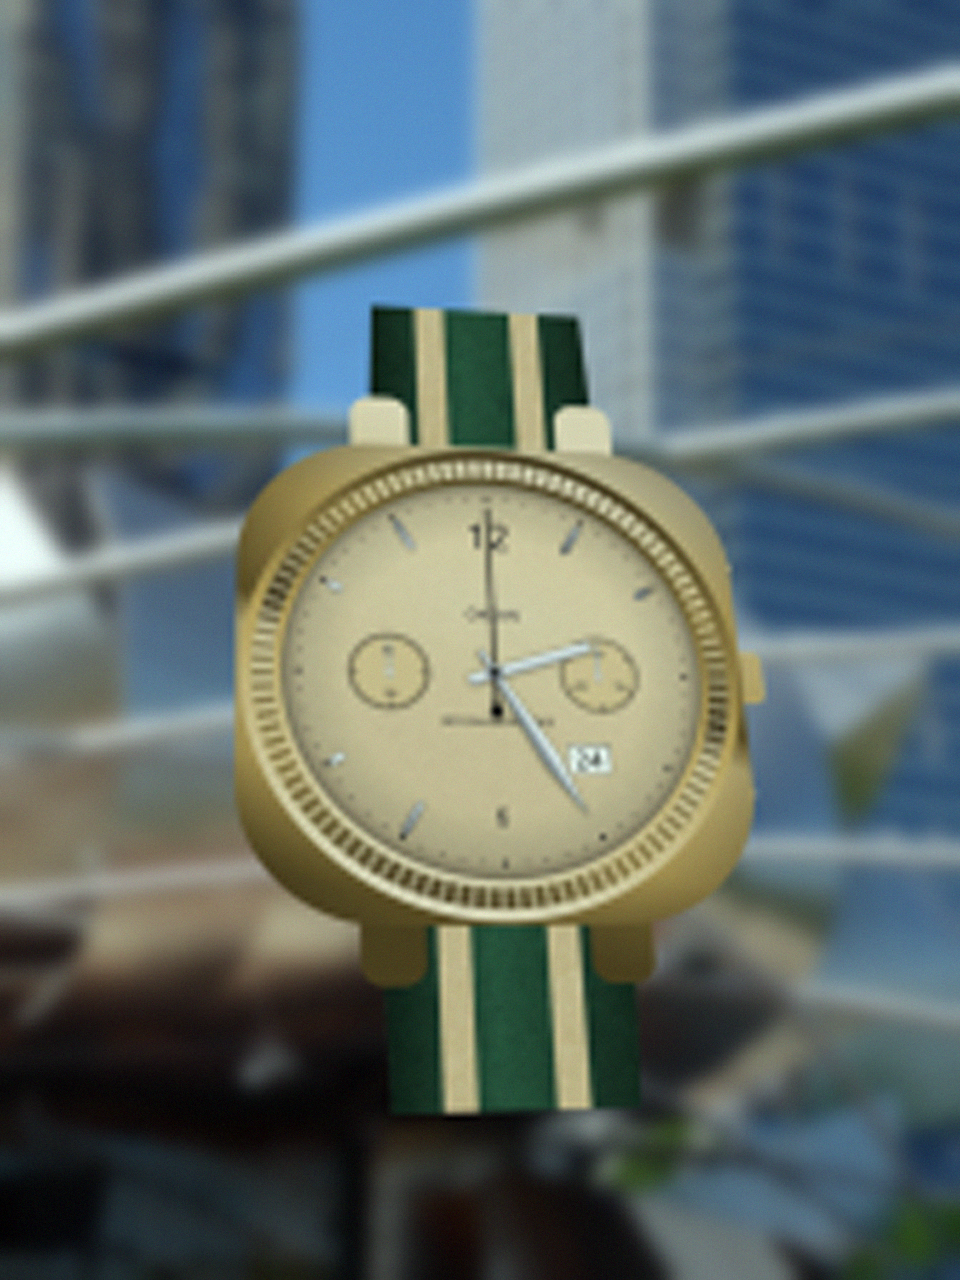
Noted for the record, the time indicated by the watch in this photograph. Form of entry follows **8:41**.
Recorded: **2:25**
